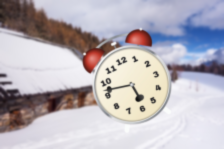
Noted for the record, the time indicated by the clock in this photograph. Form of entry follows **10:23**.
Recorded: **5:47**
